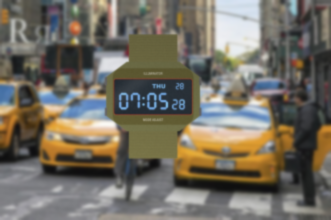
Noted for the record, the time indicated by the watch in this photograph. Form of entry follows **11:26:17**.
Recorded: **7:05:28**
